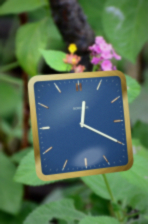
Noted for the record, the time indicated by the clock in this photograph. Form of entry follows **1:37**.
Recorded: **12:20**
